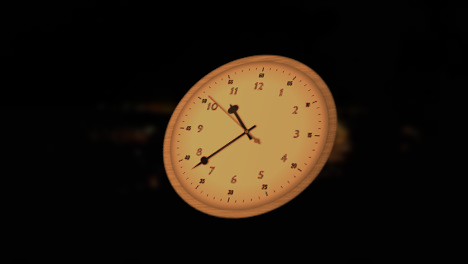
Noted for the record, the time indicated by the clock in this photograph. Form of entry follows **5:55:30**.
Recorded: **10:37:51**
